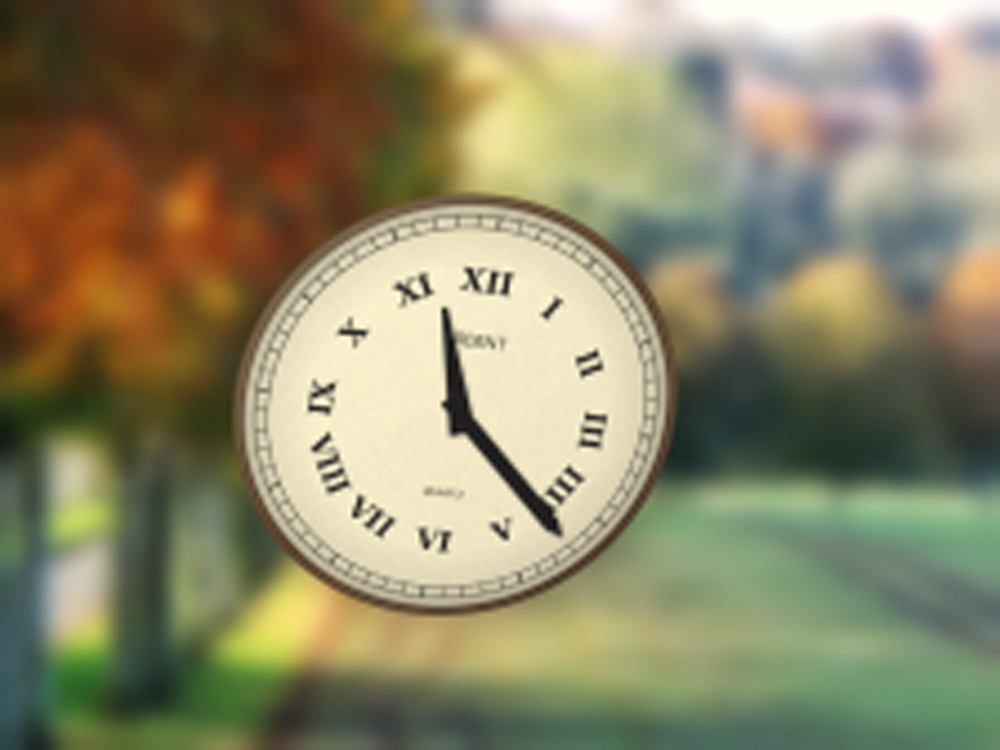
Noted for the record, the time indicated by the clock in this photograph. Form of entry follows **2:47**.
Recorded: **11:22**
